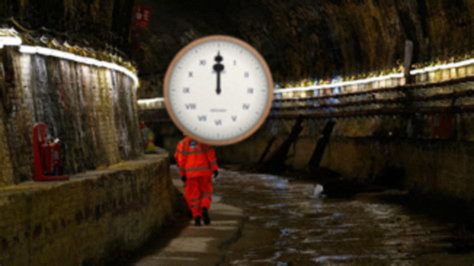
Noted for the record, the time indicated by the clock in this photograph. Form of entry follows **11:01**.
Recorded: **12:00**
